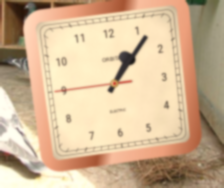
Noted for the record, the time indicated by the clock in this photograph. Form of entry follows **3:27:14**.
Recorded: **1:06:45**
